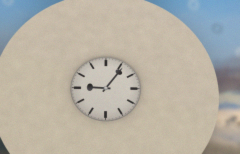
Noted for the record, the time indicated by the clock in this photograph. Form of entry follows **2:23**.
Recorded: **9:06**
